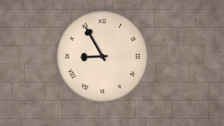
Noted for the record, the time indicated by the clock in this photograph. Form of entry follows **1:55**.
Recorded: **8:55**
